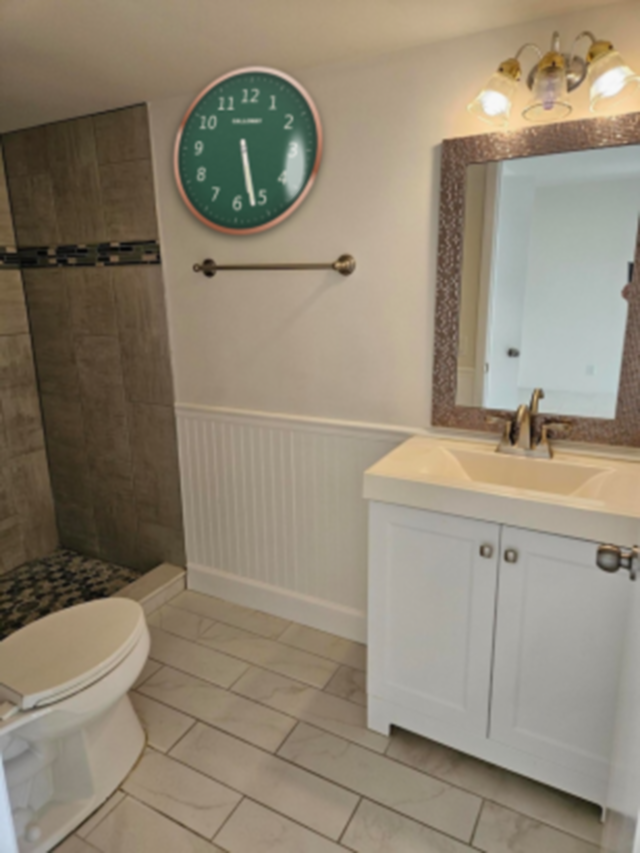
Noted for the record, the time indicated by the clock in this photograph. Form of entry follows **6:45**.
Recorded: **5:27**
